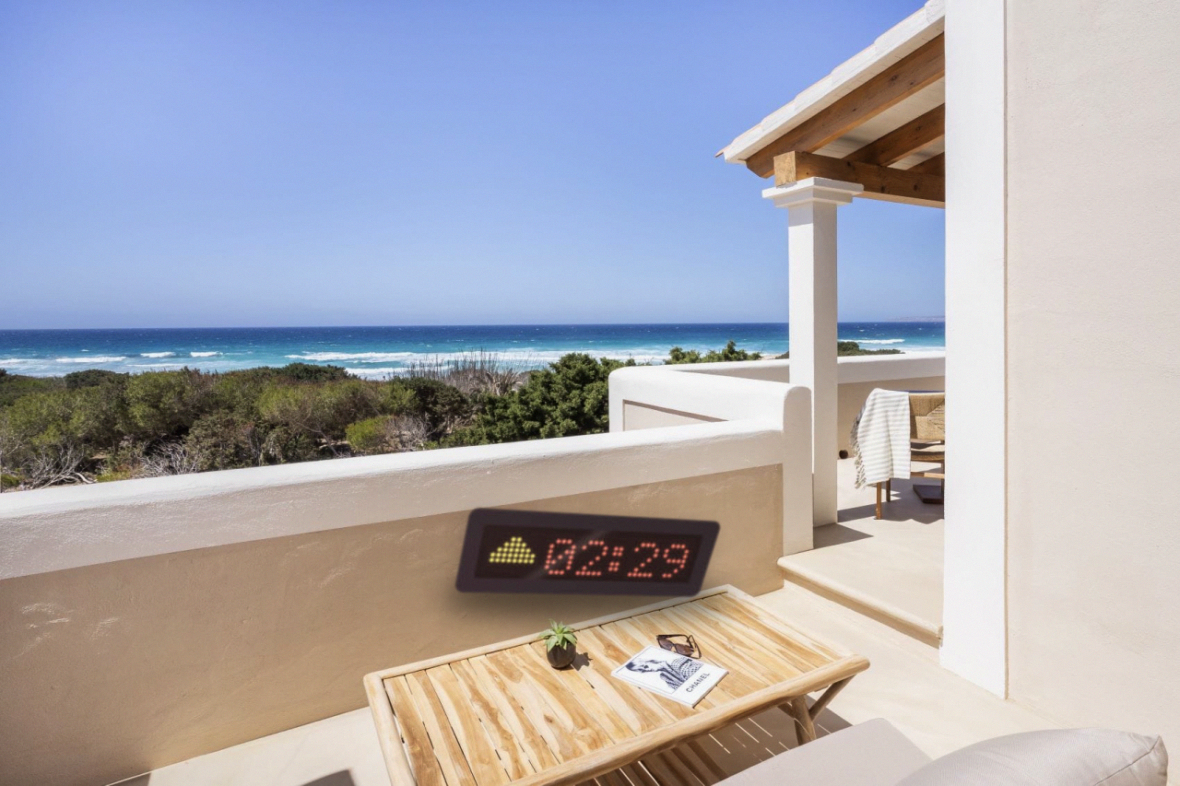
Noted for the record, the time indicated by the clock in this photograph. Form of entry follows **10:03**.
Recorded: **2:29**
